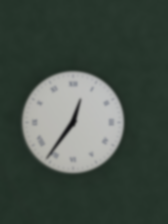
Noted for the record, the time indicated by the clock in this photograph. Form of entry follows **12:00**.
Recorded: **12:36**
